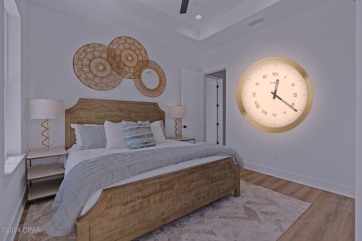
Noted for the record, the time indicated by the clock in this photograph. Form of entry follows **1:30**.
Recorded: **12:21**
